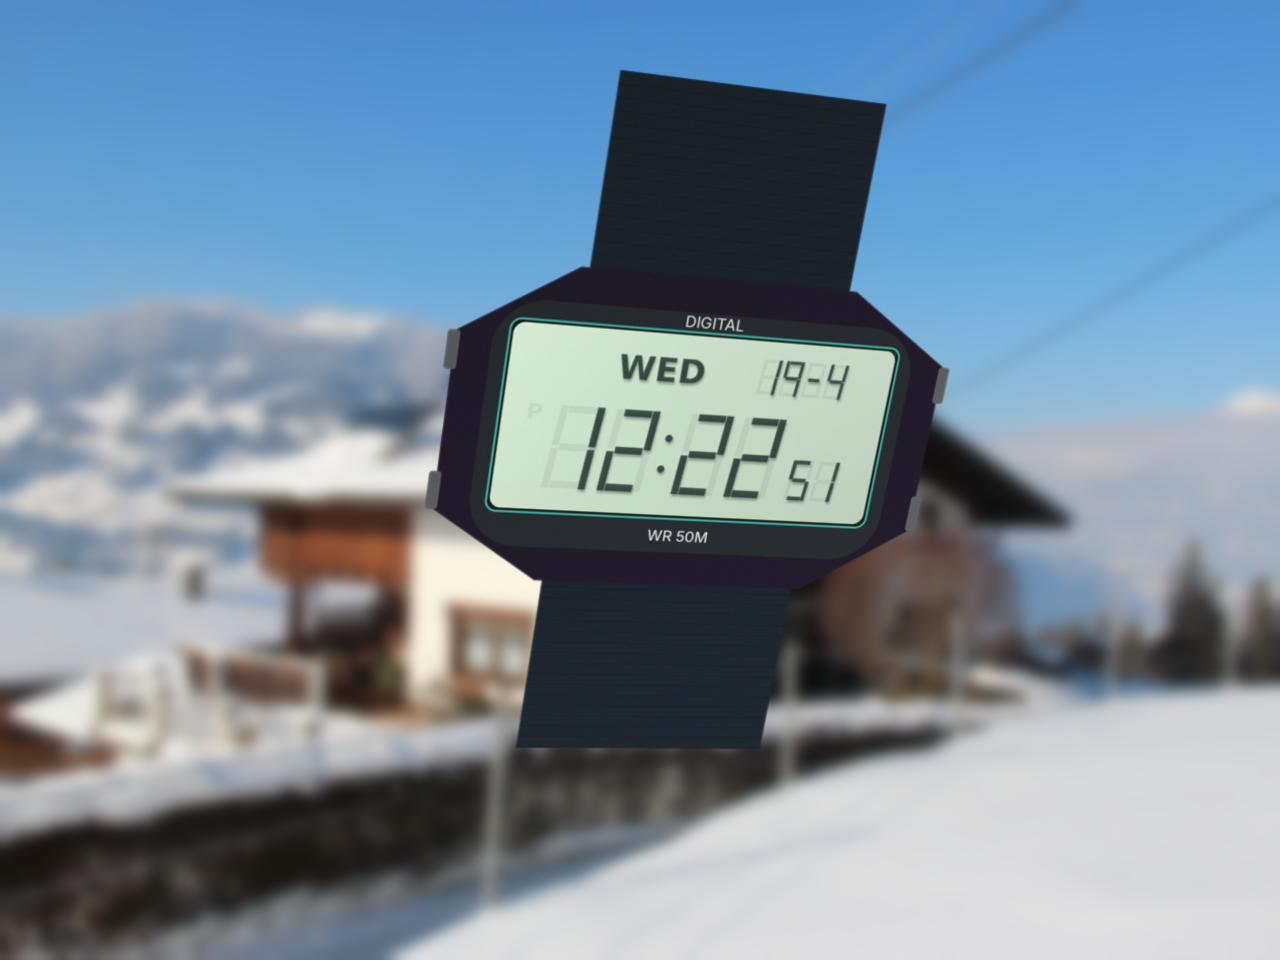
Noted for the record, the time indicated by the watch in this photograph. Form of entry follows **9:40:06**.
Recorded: **12:22:51**
